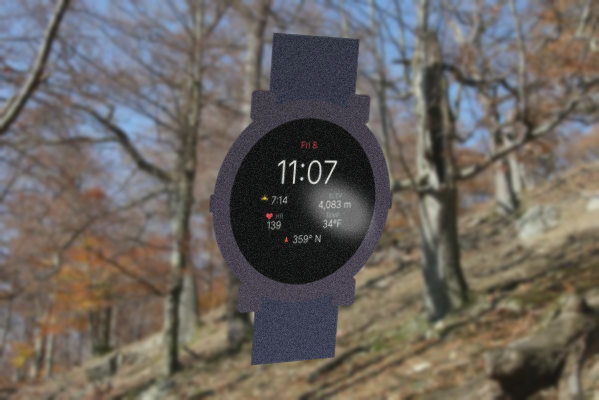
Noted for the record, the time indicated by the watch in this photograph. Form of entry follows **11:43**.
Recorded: **11:07**
